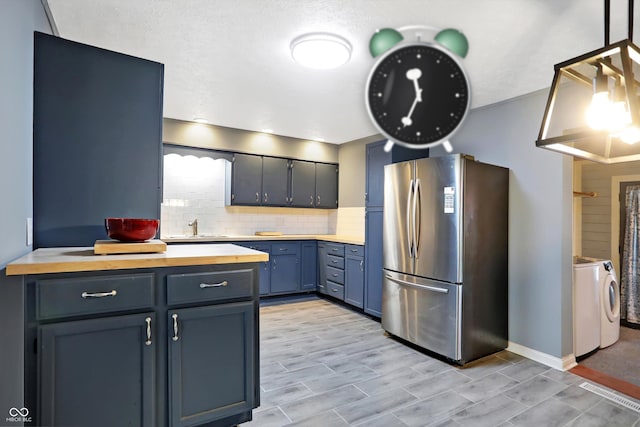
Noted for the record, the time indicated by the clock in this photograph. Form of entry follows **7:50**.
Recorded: **11:34**
